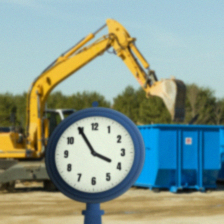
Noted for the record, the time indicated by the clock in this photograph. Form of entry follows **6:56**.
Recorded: **3:55**
